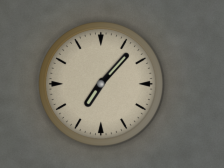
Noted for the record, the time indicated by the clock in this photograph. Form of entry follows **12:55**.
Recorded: **7:07**
